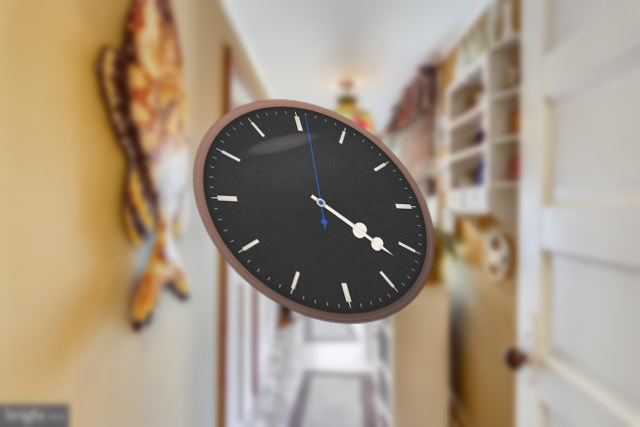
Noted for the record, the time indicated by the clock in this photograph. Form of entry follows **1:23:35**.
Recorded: **4:22:01**
